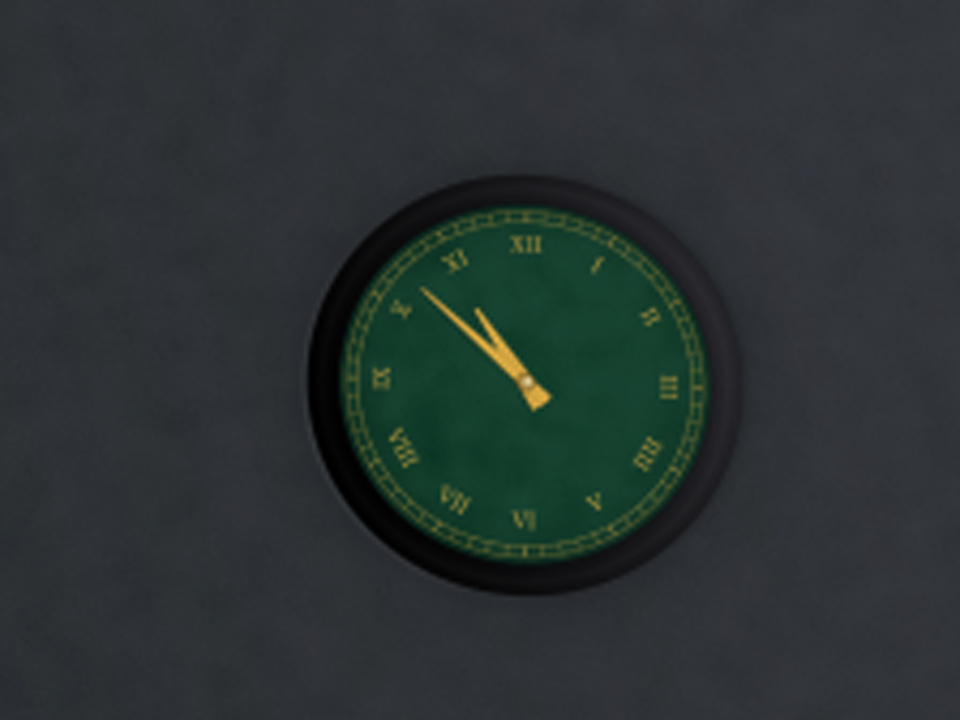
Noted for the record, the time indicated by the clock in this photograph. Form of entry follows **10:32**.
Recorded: **10:52**
